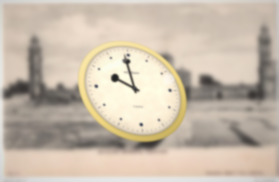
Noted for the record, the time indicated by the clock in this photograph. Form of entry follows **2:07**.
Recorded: **9:59**
